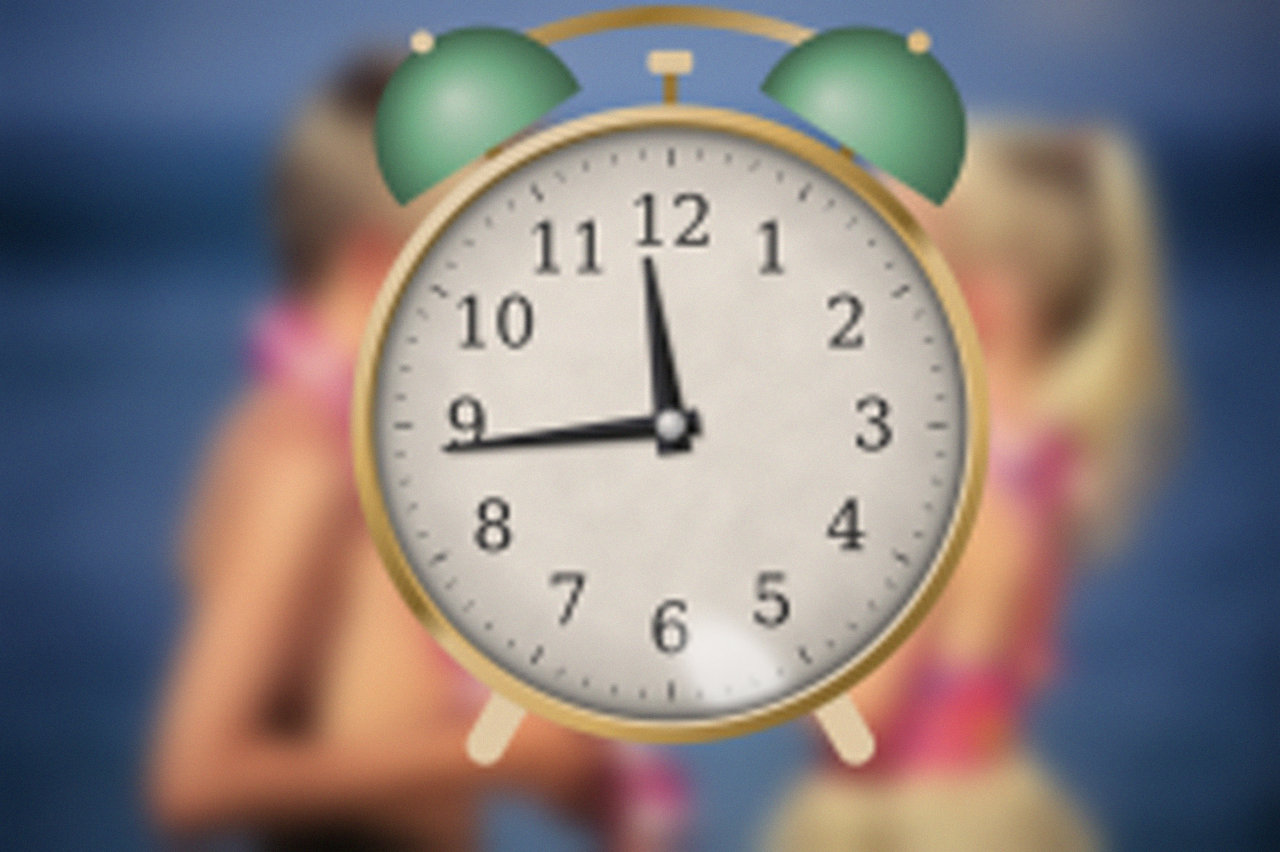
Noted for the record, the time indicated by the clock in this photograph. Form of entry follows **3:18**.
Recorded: **11:44**
